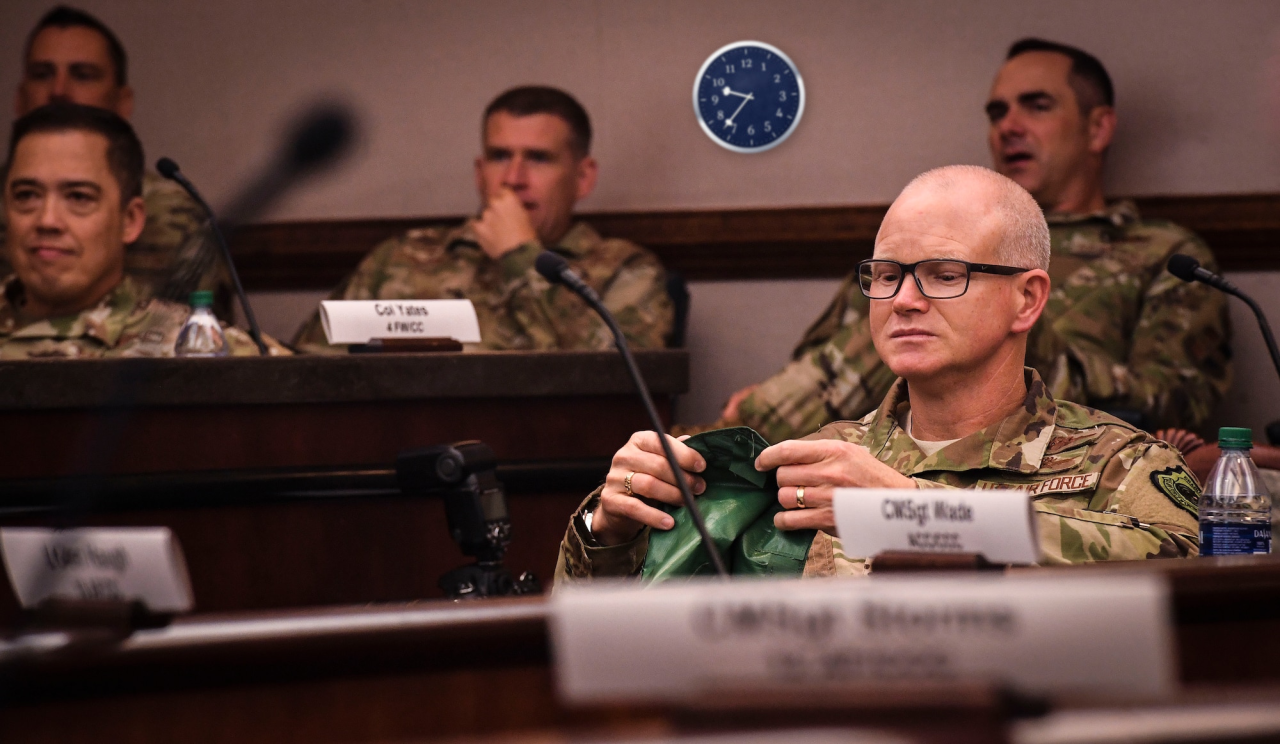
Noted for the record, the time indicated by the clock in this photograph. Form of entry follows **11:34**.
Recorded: **9:37**
